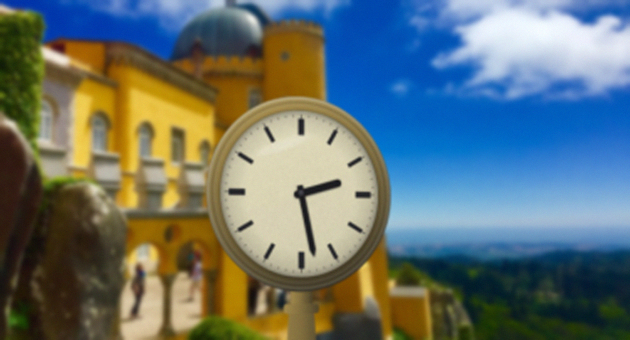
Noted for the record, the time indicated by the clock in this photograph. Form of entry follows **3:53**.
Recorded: **2:28**
